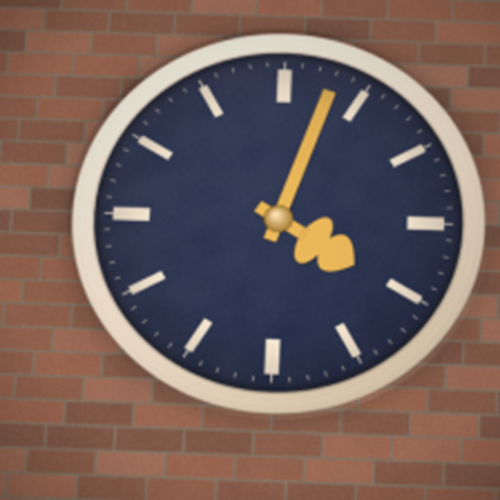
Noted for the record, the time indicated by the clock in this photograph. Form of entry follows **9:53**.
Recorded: **4:03**
